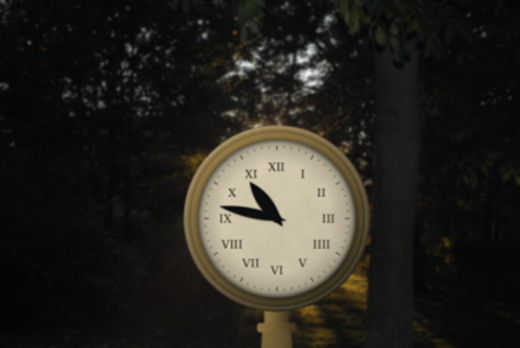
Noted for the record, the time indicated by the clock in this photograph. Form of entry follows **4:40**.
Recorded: **10:47**
